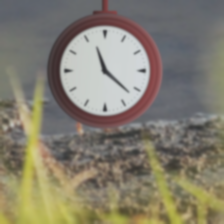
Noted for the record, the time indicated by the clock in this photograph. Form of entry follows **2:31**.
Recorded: **11:22**
